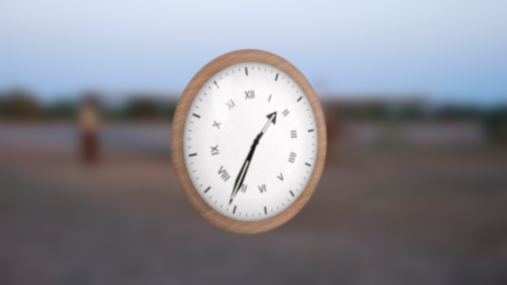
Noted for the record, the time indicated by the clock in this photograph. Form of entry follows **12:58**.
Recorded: **1:36**
